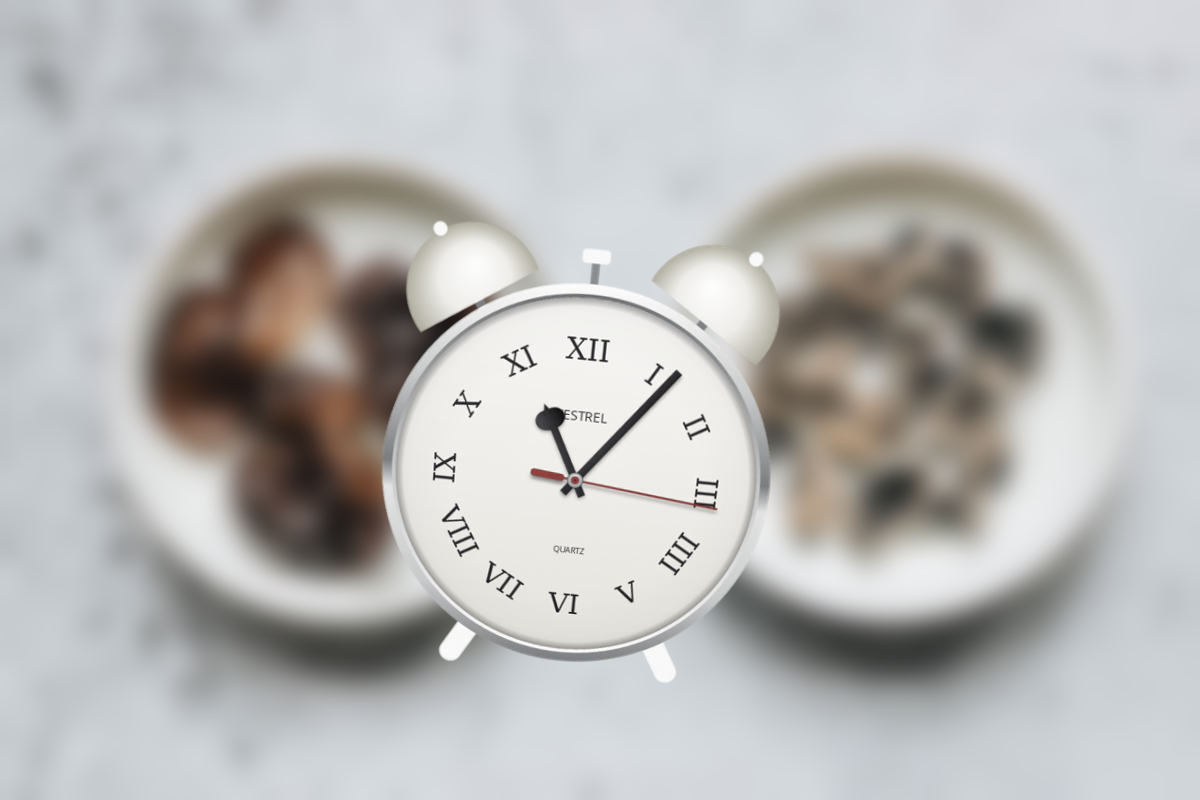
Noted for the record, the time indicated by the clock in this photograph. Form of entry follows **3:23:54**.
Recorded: **11:06:16**
